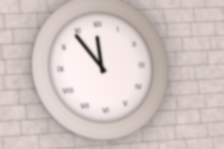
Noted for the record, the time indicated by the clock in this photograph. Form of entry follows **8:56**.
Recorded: **11:54**
